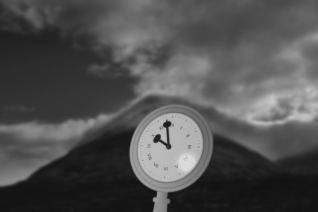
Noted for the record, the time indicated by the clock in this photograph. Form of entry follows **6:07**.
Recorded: **9:58**
